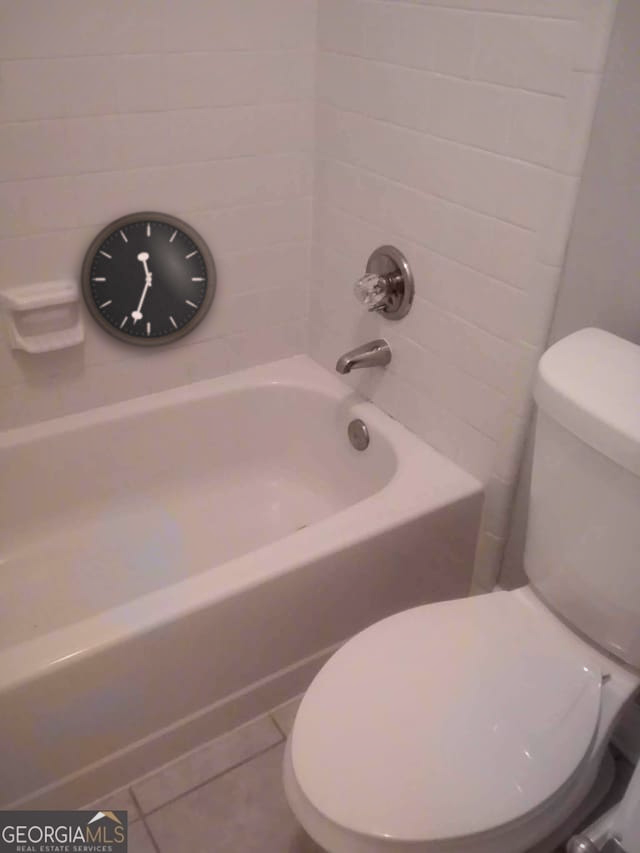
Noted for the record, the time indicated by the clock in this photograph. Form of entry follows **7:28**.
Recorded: **11:33**
